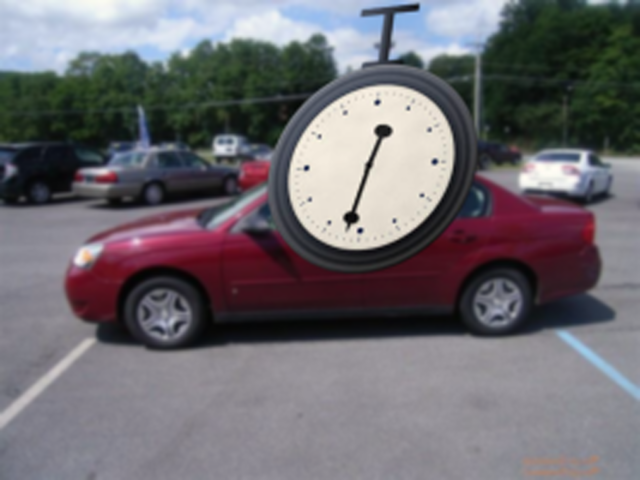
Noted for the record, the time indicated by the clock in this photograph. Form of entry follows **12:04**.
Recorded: **12:32**
